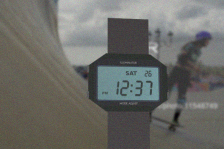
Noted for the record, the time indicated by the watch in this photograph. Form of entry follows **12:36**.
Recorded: **12:37**
